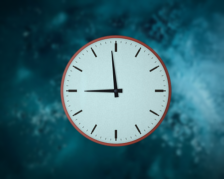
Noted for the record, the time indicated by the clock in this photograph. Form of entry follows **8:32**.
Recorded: **8:59**
